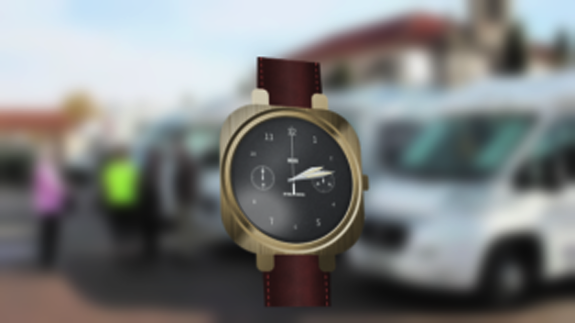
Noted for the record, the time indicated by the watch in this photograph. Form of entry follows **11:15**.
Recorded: **2:13**
